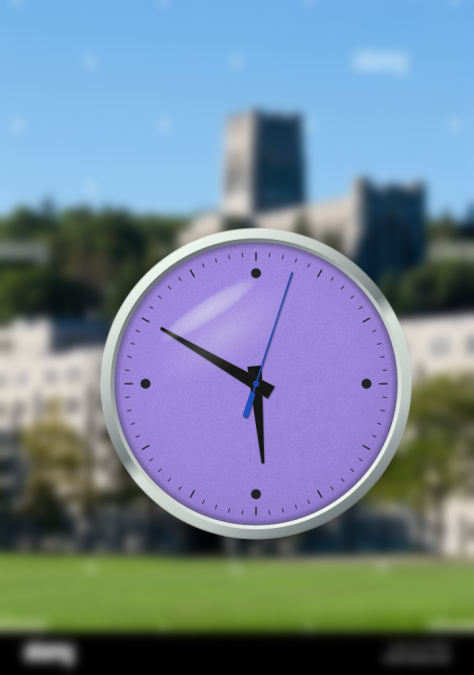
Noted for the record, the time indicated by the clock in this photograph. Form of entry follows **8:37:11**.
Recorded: **5:50:03**
